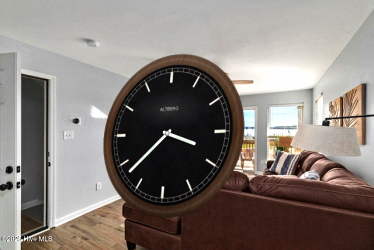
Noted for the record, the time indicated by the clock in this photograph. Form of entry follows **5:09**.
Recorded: **3:38**
